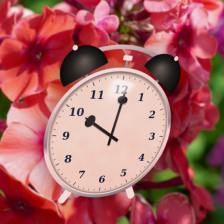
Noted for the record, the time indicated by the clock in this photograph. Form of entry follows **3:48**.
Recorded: **10:01**
